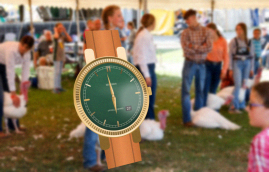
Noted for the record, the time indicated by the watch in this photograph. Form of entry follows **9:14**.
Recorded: **5:59**
